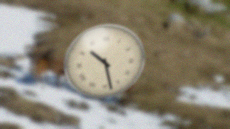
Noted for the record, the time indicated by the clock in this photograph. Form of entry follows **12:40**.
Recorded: **10:28**
